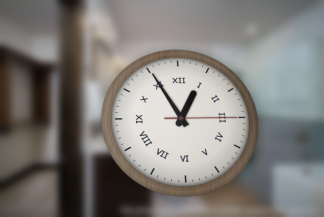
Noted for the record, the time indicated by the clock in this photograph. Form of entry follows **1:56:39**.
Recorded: **12:55:15**
